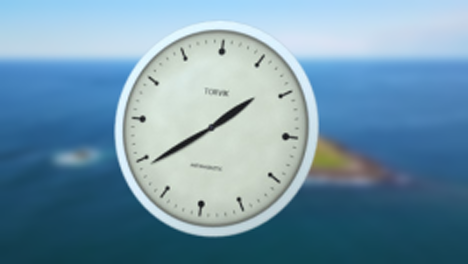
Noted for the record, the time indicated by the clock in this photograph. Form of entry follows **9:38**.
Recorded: **1:39**
